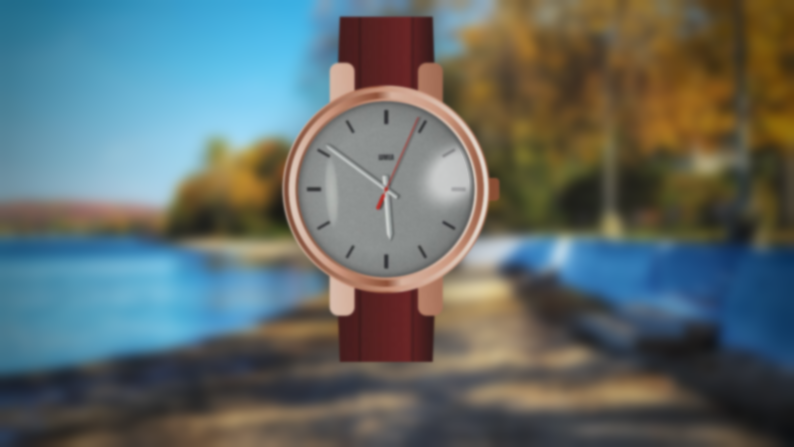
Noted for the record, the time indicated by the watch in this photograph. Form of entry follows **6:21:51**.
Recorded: **5:51:04**
